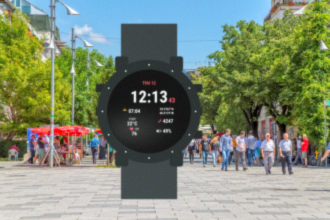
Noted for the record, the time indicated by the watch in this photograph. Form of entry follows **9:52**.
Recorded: **12:13**
